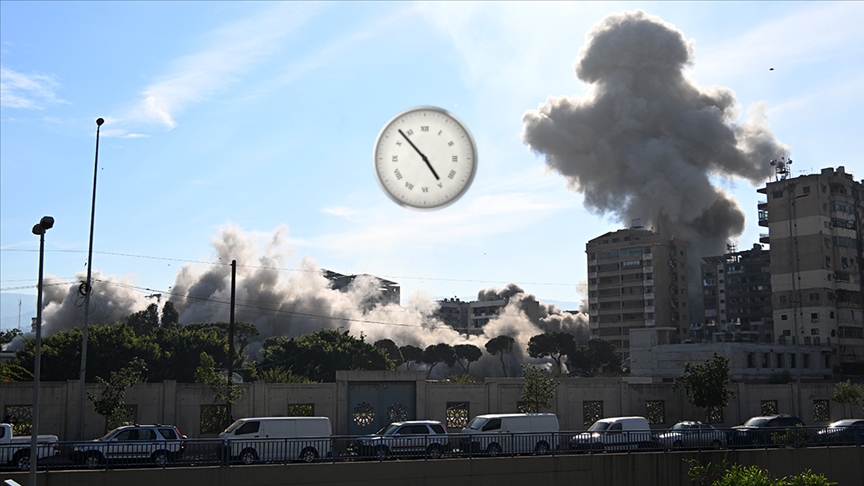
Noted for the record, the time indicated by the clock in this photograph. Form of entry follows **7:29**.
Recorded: **4:53**
